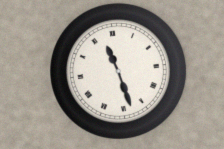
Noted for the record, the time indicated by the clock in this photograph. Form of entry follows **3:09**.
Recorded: **11:28**
